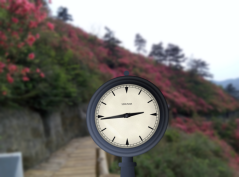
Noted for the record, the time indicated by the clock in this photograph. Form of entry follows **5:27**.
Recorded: **2:44**
